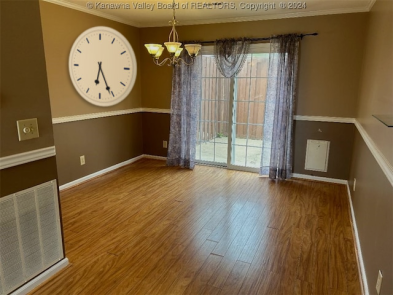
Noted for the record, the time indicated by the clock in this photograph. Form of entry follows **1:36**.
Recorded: **6:26**
